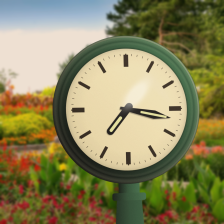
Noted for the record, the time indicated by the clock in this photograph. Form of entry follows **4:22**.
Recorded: **7:17**
